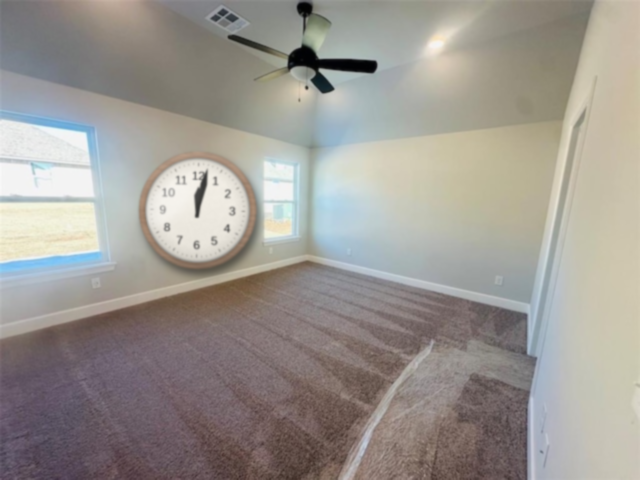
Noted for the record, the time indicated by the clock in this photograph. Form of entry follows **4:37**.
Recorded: **12:02**
